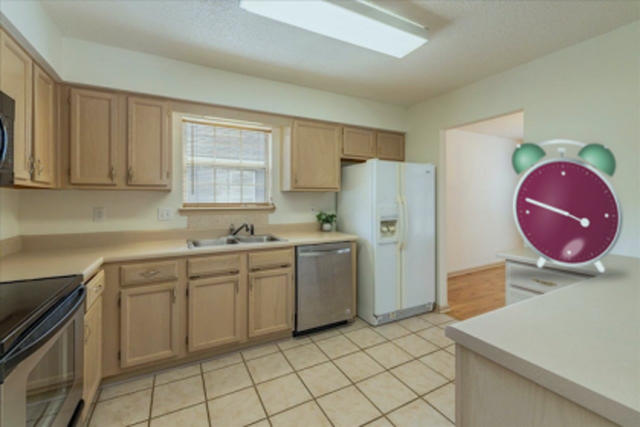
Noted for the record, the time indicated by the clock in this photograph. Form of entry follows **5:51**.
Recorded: **3:48**
